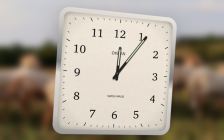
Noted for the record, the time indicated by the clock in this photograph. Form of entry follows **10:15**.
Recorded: **12:06**
